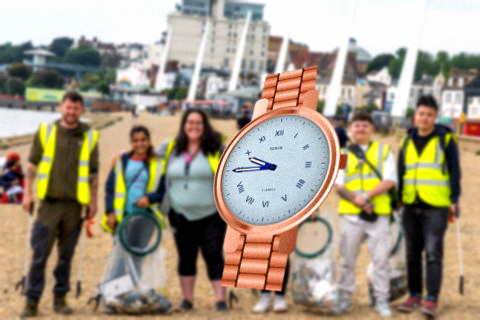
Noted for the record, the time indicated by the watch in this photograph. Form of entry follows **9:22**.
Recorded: **9:45**
